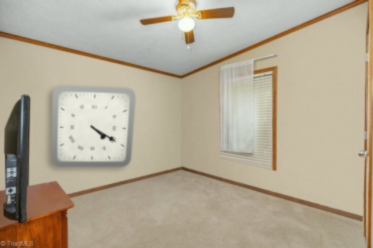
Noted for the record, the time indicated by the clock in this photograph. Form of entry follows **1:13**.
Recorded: **4:20**
